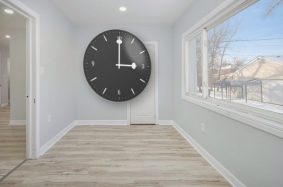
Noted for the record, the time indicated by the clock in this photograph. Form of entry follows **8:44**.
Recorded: **3:00**
